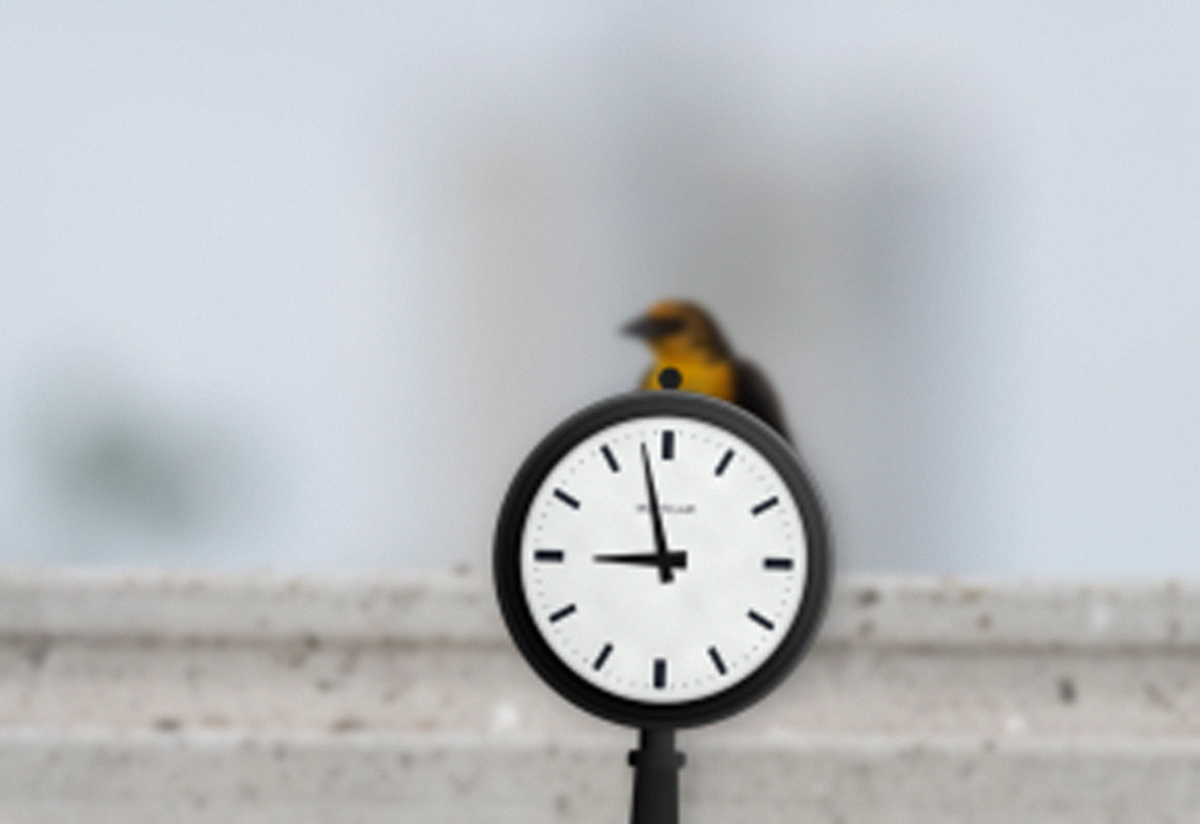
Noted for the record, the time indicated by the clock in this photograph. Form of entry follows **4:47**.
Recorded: **8:58**
